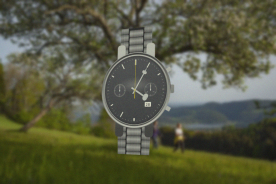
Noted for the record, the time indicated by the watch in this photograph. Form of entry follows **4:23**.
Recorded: **4:05**
